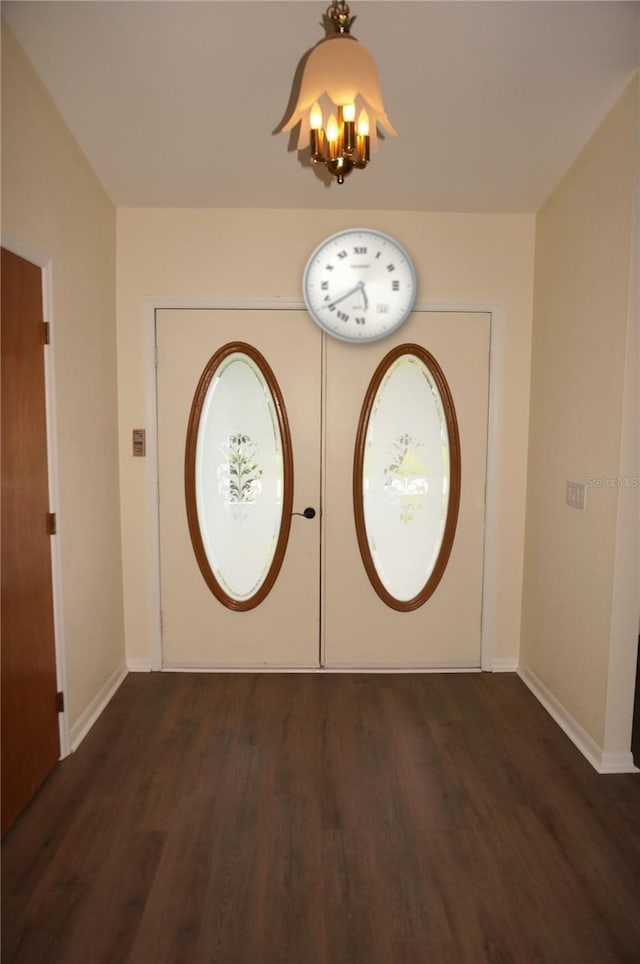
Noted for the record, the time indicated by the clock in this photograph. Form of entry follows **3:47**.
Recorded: **5:40**
